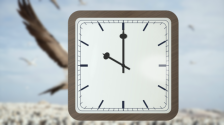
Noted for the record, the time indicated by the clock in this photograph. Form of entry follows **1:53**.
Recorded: **10:00**
